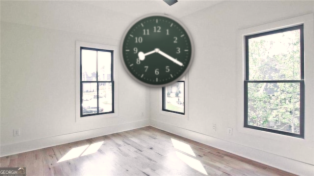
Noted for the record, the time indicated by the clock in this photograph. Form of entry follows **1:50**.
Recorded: **8:20**
